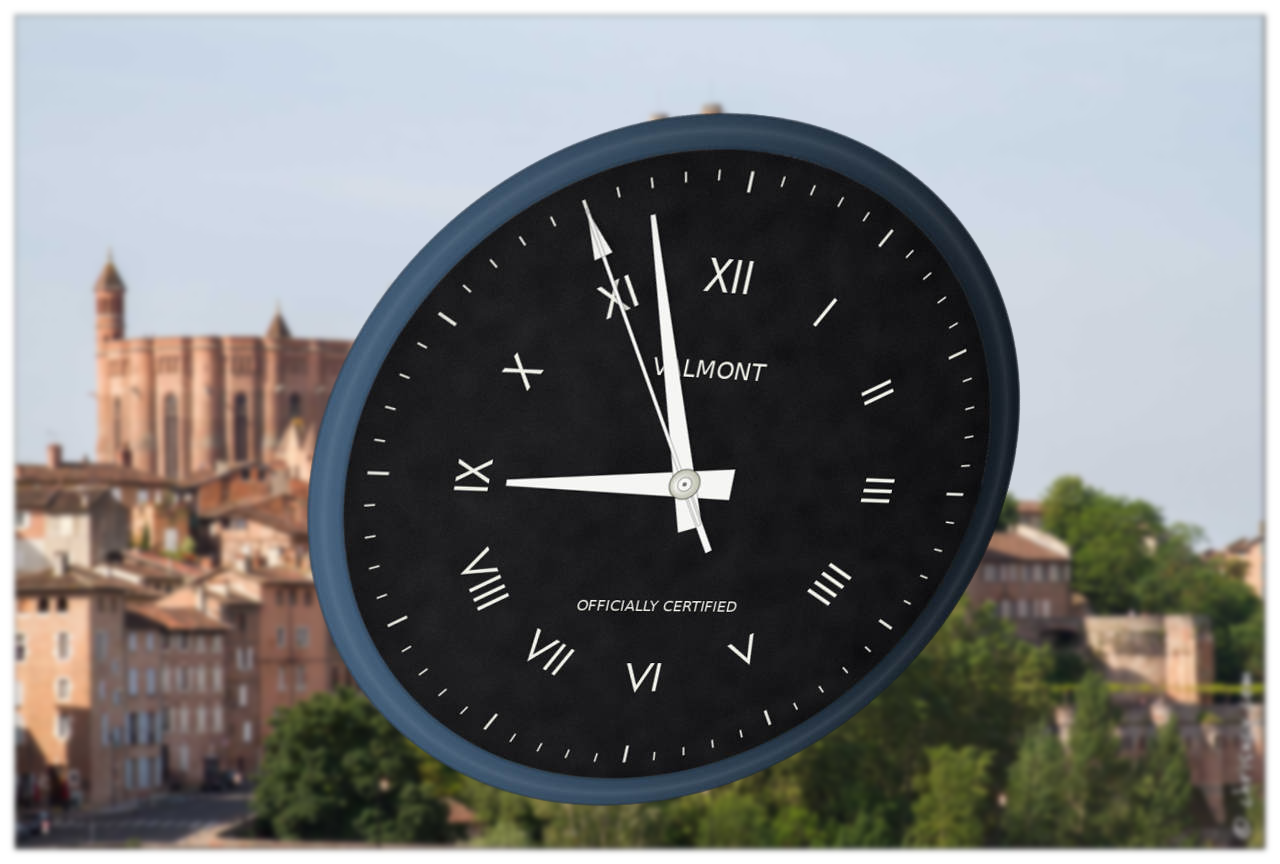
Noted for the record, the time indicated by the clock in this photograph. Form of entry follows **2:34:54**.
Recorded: **8:56:55**
